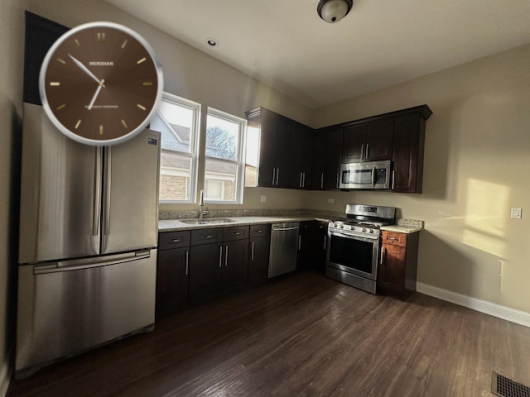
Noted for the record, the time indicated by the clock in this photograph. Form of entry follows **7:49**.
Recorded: **6:52**
